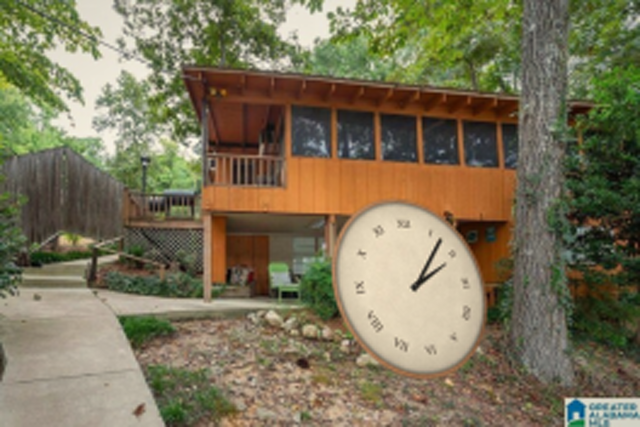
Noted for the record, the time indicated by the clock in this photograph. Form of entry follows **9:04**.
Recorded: **2:07**
